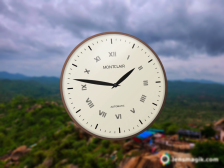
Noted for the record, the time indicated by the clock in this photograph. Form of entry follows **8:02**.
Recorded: **1:47**
